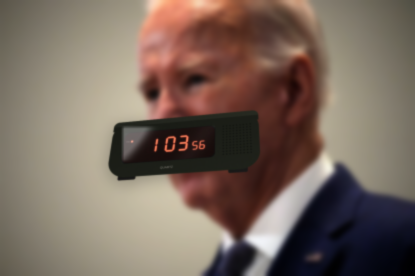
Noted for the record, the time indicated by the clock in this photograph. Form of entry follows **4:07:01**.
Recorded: **1:03:56**
